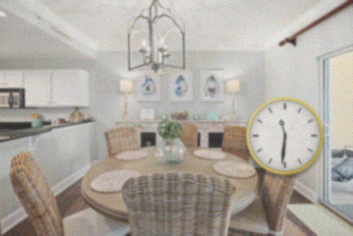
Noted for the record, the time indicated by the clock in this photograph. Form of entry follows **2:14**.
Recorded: **11:31**
